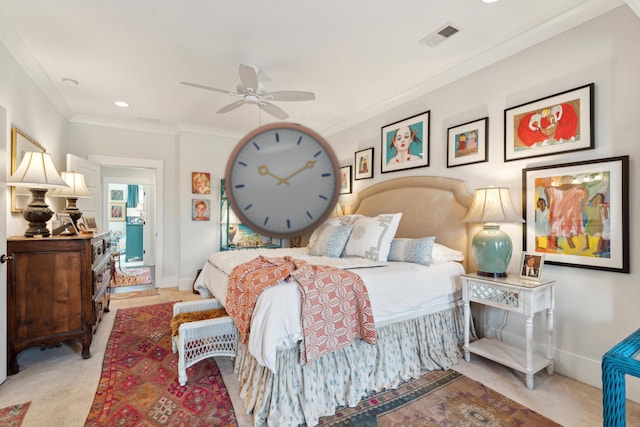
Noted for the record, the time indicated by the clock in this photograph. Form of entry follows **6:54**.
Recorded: **10:11**
